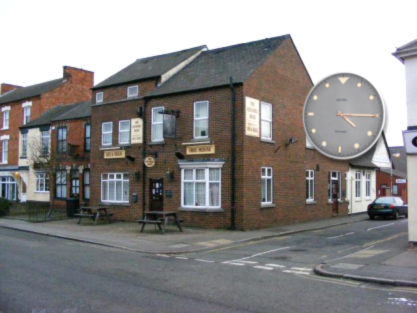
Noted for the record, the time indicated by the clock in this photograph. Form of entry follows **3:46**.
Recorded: **4:15**
